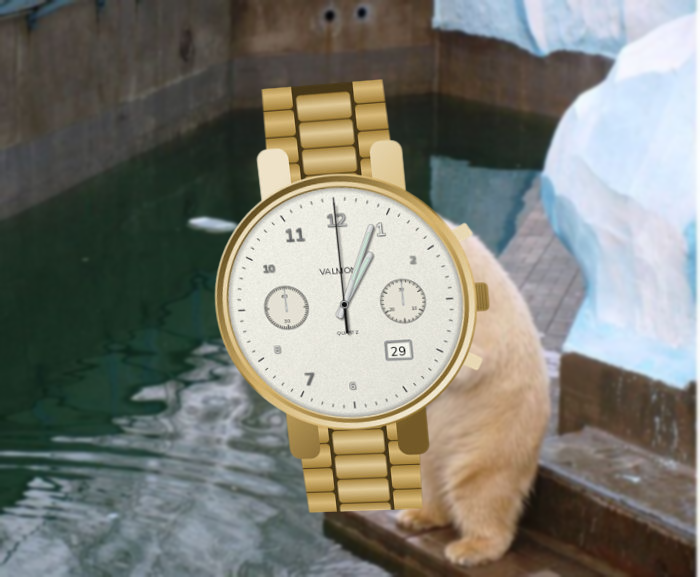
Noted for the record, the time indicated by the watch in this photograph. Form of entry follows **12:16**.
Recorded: **1:04**
